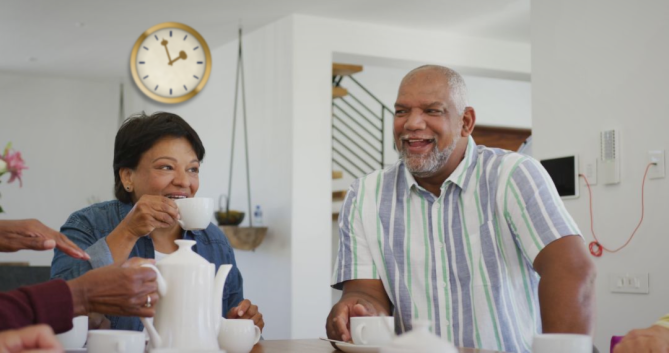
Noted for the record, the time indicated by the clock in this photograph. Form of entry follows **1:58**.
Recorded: **1:57**
